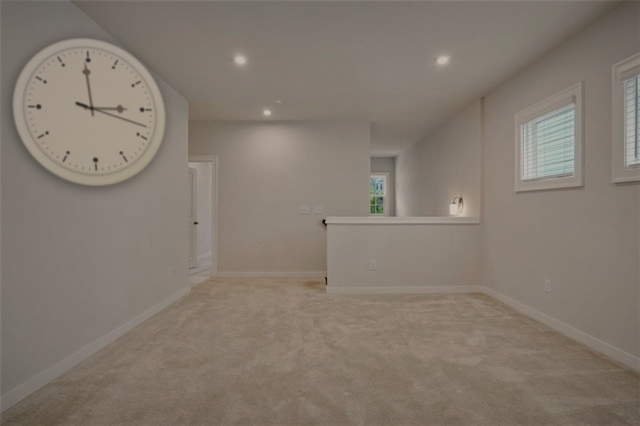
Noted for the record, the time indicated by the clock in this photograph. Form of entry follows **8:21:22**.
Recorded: **2:59:18**
